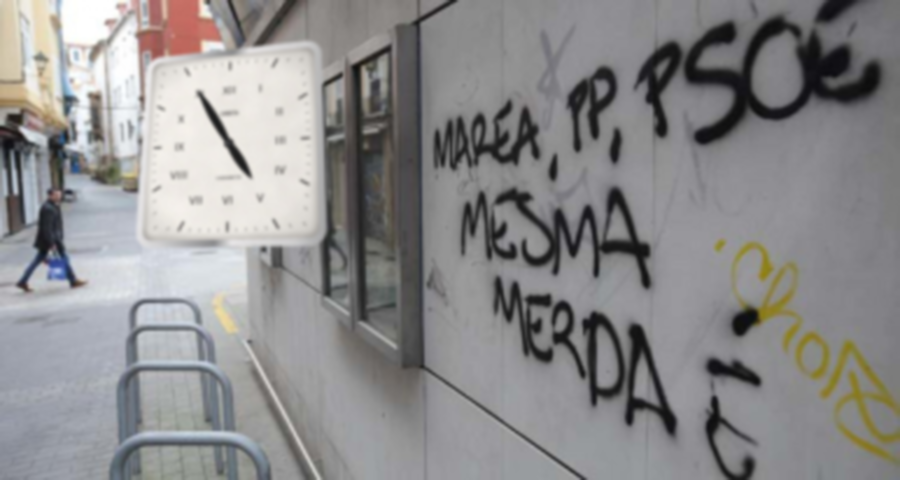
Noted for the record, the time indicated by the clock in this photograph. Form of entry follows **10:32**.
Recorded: **4:55**
